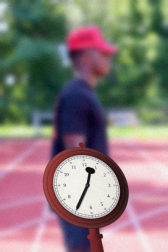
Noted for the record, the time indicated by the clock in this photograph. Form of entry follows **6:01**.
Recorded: **12:35**
